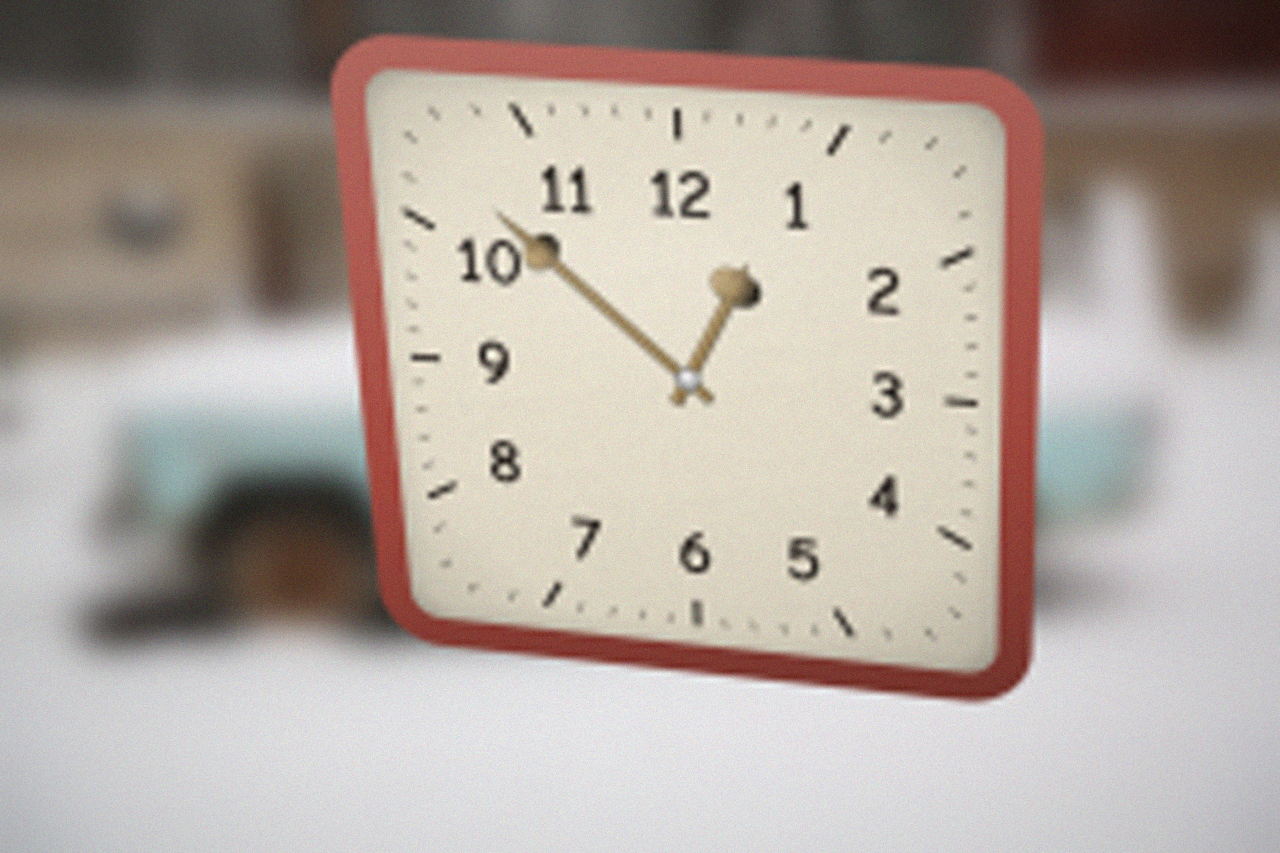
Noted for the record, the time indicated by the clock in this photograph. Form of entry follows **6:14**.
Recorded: **12:52**
